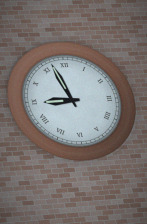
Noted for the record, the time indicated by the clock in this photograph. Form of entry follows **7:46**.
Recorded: **8:57**
